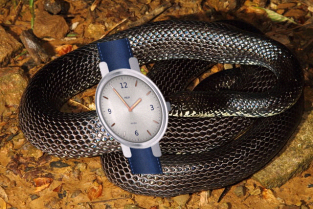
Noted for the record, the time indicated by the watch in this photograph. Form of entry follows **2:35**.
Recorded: **1:55**
